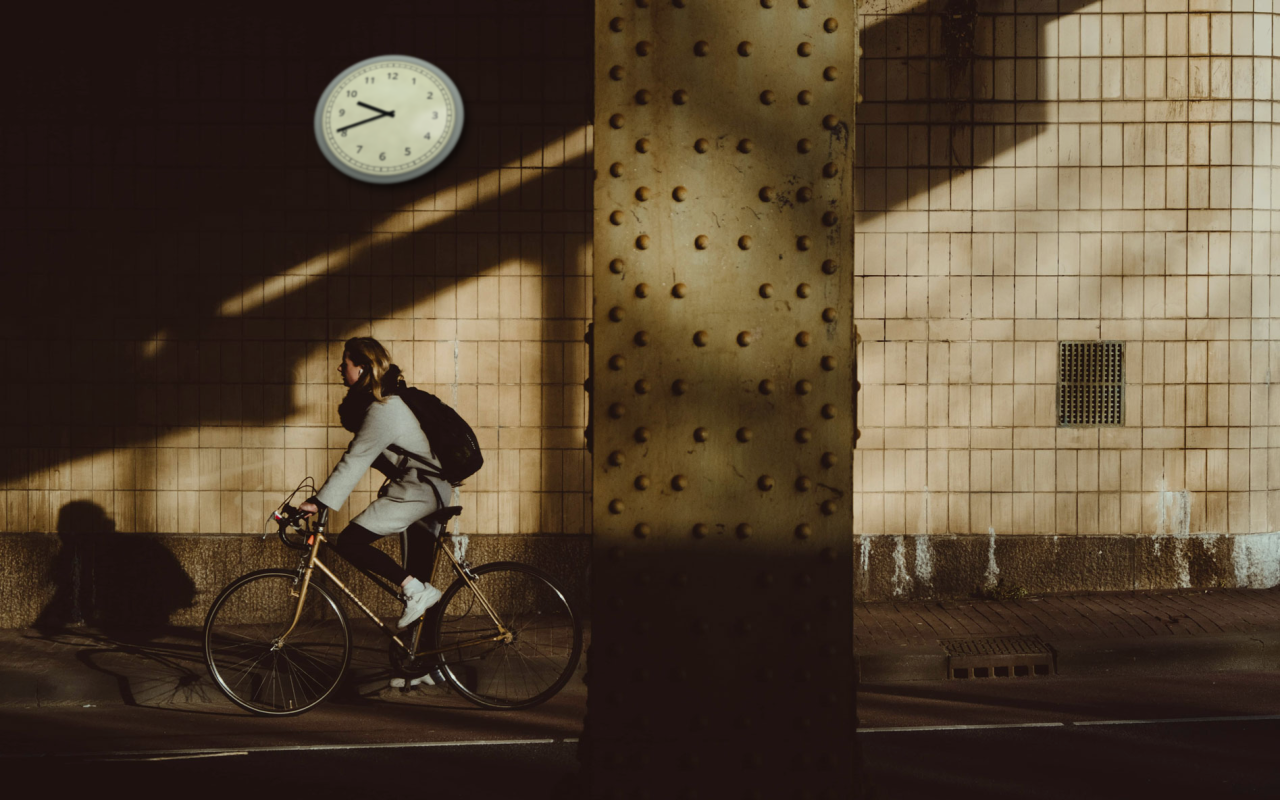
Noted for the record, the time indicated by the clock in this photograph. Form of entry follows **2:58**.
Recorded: **9:41**
